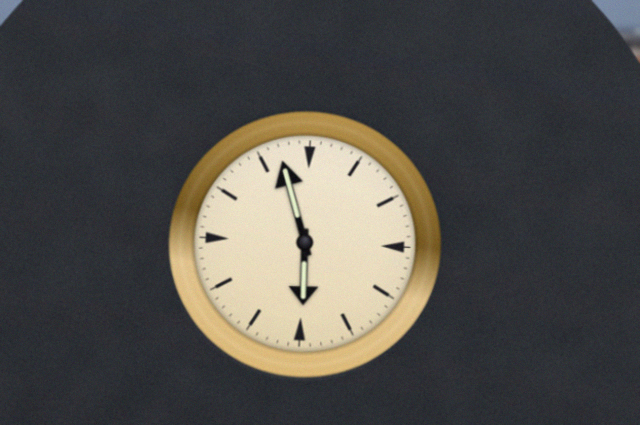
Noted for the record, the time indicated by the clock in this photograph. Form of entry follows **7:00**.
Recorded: **5:57**
